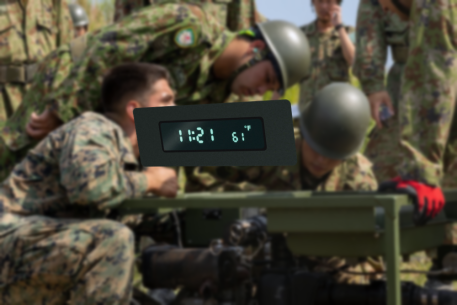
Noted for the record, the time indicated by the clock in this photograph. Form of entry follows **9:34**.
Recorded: **11:21**
